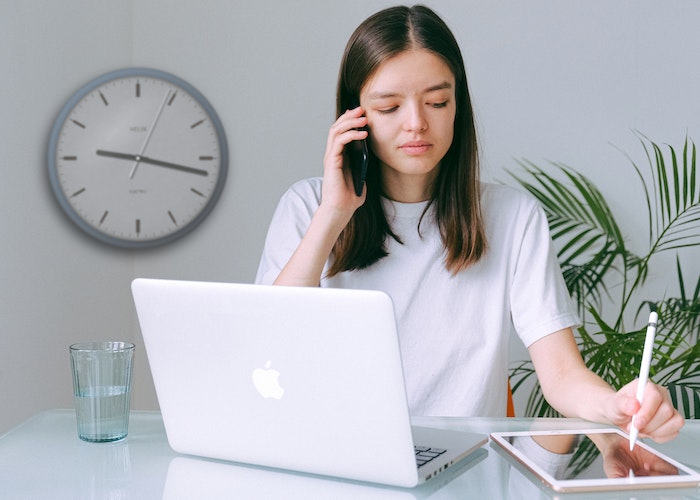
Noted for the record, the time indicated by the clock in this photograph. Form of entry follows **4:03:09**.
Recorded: **9:17:04**
